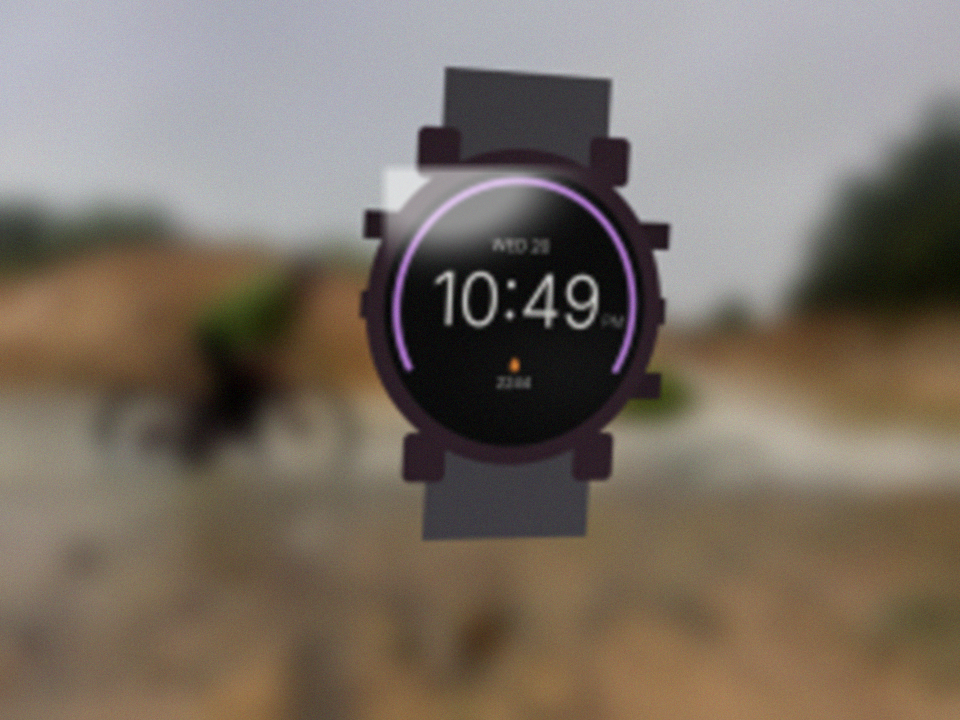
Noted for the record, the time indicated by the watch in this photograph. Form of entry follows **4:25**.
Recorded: **10:49**
